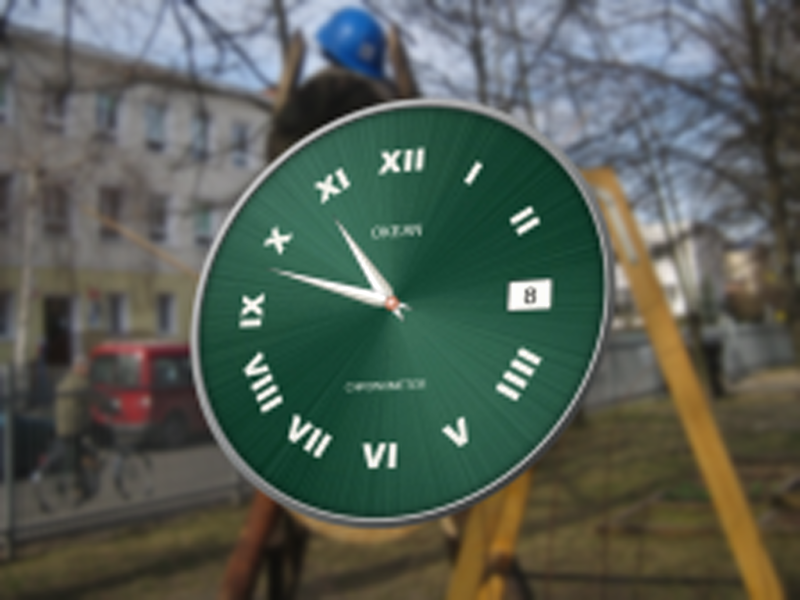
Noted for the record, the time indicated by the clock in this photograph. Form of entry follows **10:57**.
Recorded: **10:48**
